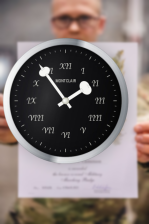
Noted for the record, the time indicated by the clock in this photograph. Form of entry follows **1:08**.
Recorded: **1:54**
